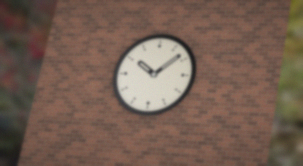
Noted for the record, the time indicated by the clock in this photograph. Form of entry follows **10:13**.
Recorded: **10:08**
